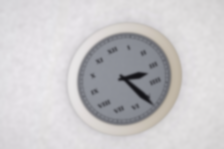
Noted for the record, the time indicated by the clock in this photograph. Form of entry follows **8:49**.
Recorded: **3:26**
